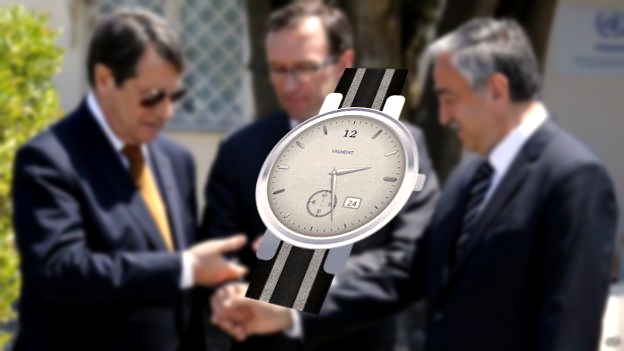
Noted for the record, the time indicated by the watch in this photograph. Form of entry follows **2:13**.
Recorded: **2:27**
